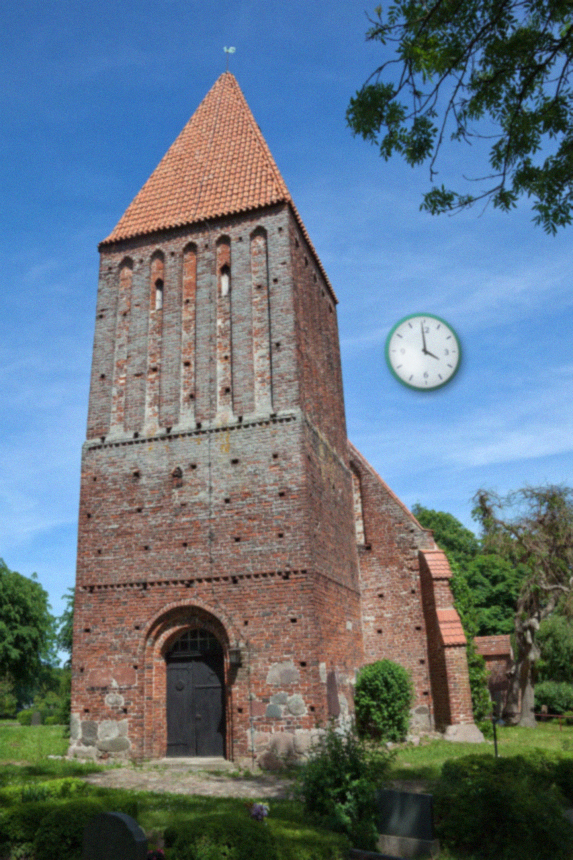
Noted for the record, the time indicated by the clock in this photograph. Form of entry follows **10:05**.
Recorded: **3:59**
